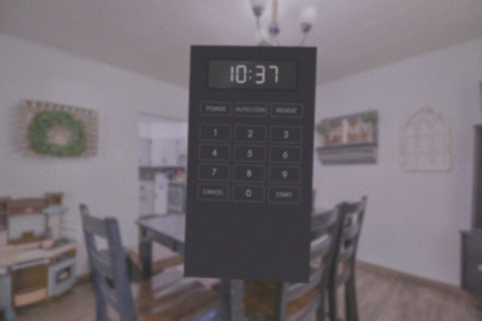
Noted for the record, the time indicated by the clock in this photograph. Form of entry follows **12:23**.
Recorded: **10:37**
